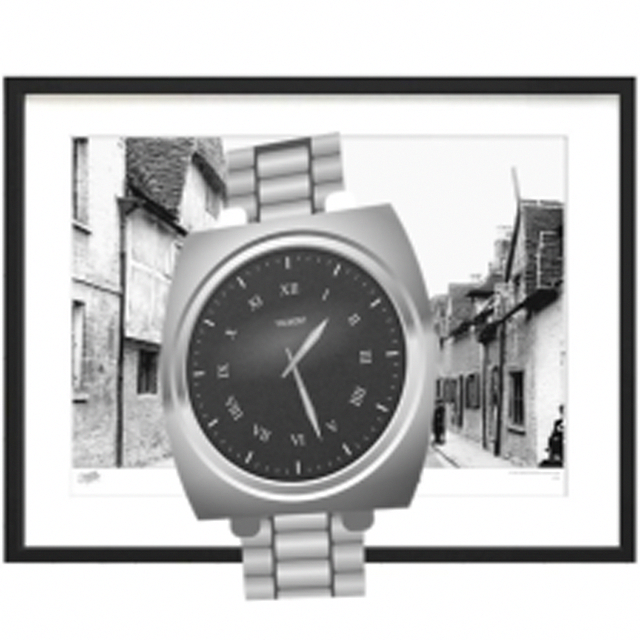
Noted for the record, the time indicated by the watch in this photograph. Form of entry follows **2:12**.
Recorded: **1:27**
